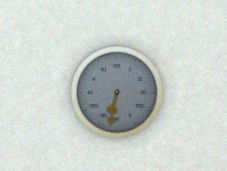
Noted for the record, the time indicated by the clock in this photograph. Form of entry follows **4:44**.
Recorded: **6:32**
